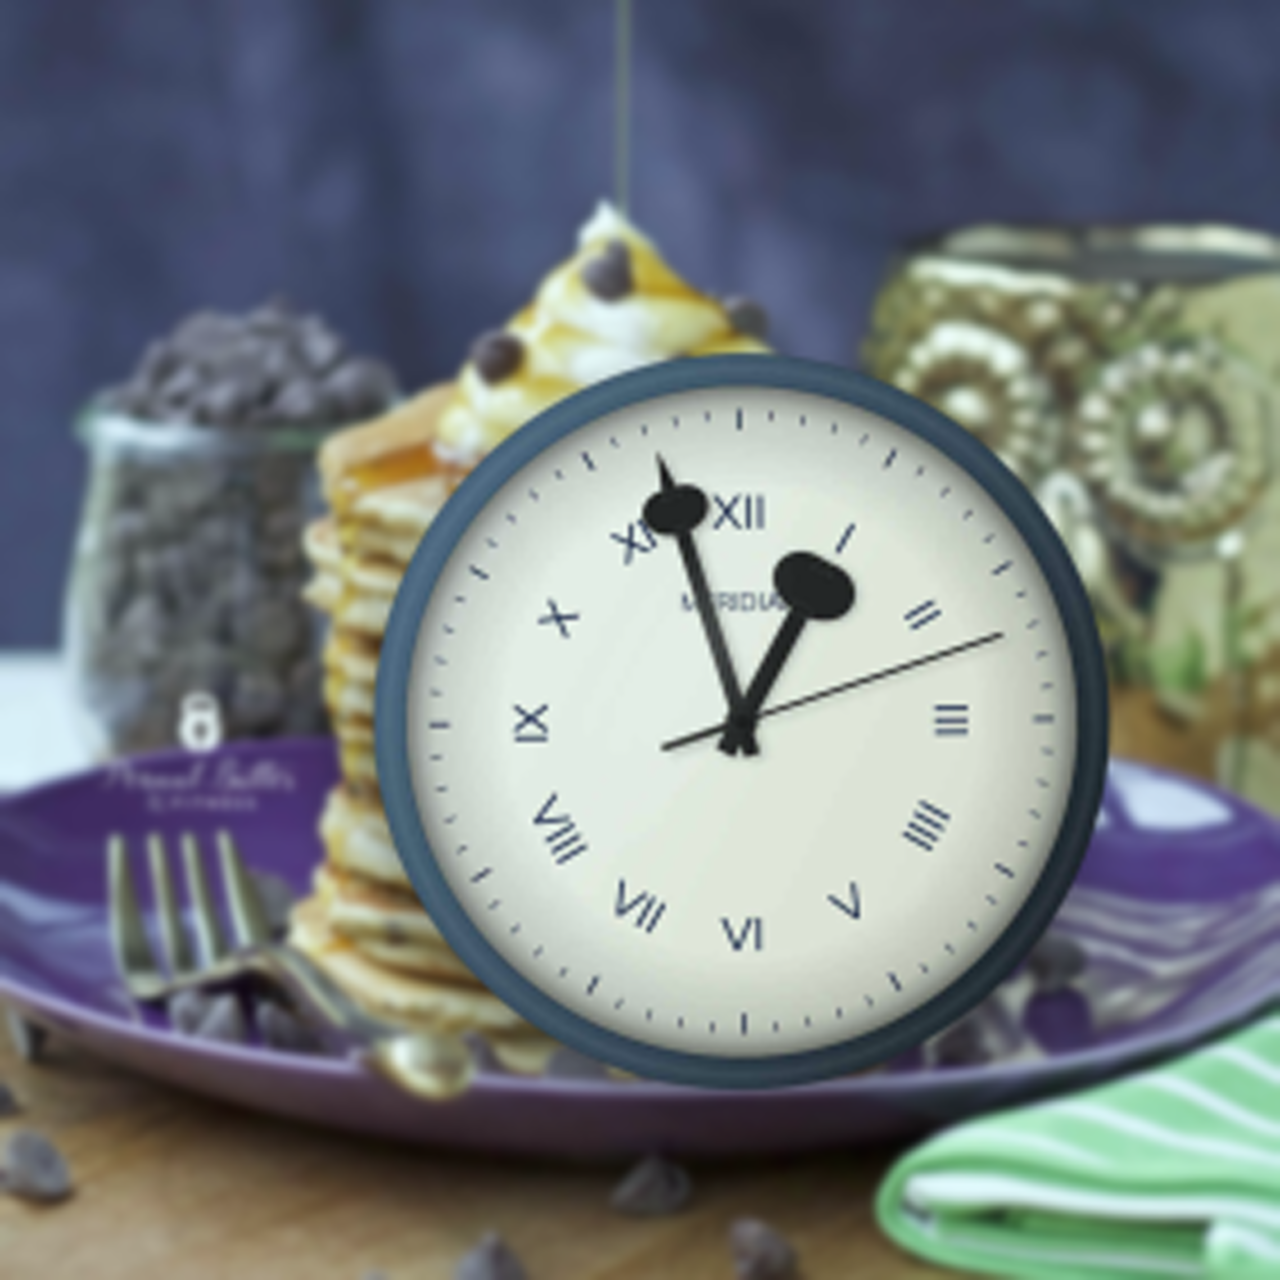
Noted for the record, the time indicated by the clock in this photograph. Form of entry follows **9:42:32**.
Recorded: **12:57:12**
